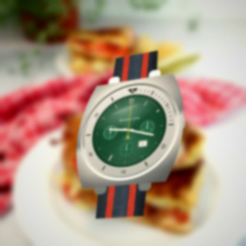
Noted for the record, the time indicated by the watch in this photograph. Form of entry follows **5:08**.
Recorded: **9:18**
